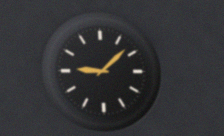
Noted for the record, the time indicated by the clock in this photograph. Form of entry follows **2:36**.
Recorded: **9:08**
